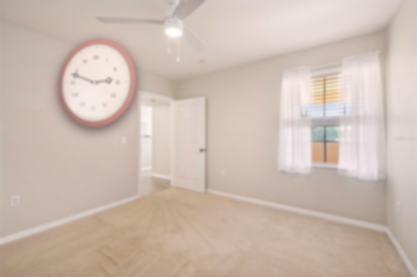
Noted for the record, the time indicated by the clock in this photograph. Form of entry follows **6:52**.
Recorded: **2:48**
